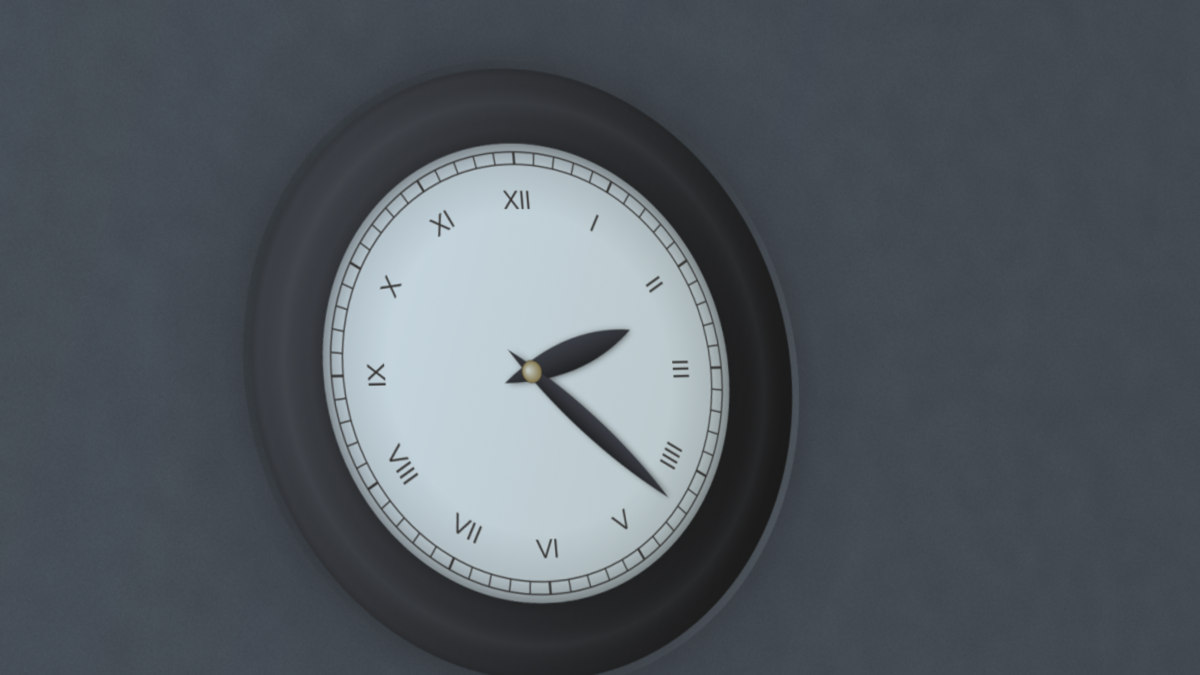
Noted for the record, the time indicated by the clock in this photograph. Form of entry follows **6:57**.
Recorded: **2:22**
